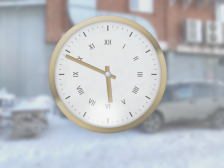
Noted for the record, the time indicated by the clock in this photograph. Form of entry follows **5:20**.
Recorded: **5:49**
